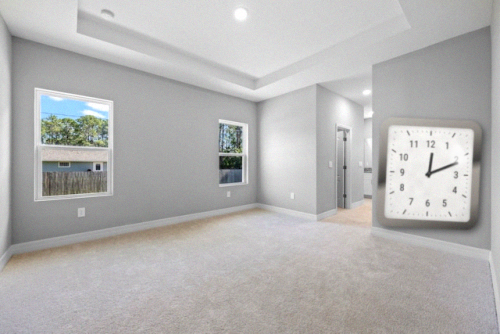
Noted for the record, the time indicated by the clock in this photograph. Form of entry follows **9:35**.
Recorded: **12:11**
